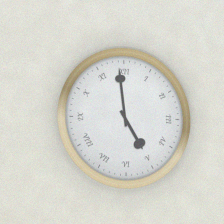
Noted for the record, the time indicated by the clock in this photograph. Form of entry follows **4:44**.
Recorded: **4:59**
